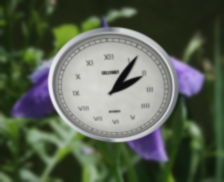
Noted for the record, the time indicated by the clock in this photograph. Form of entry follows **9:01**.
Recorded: **2:06**
